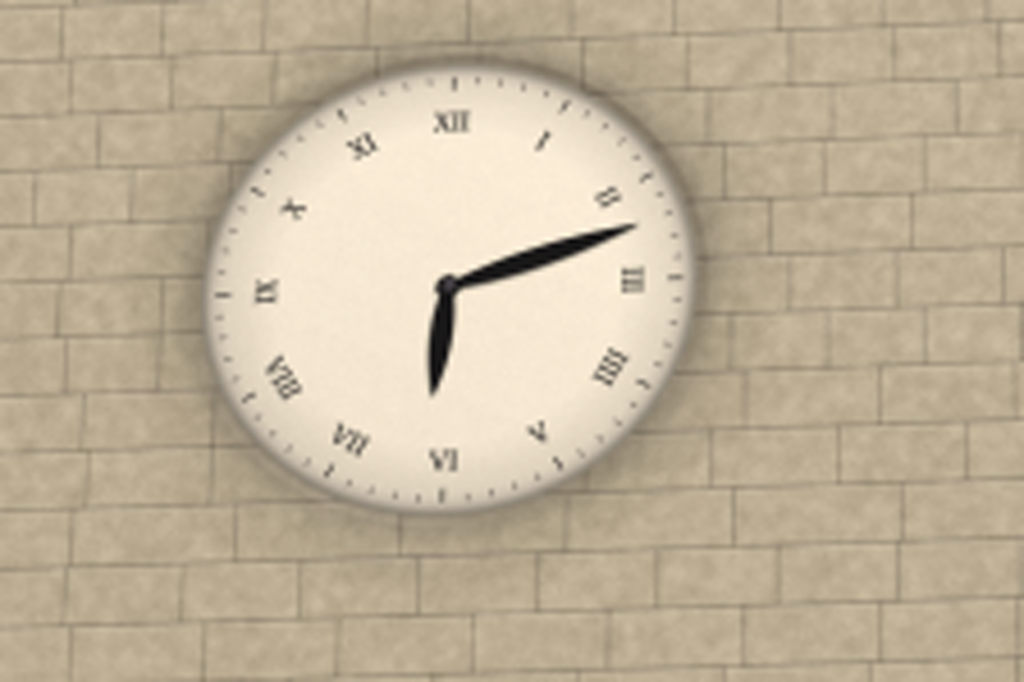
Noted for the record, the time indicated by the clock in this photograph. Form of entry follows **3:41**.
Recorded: **6:12**
